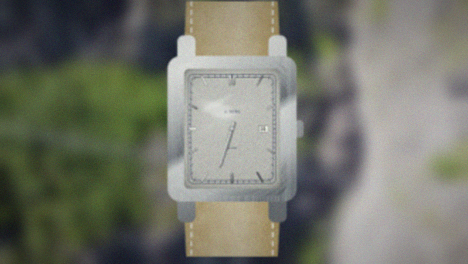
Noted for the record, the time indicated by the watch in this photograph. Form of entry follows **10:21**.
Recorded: **6:33**
